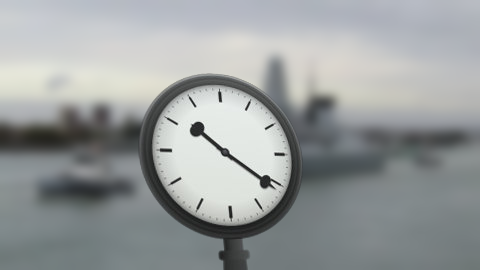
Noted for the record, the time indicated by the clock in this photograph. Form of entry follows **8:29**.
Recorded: **10:21**
